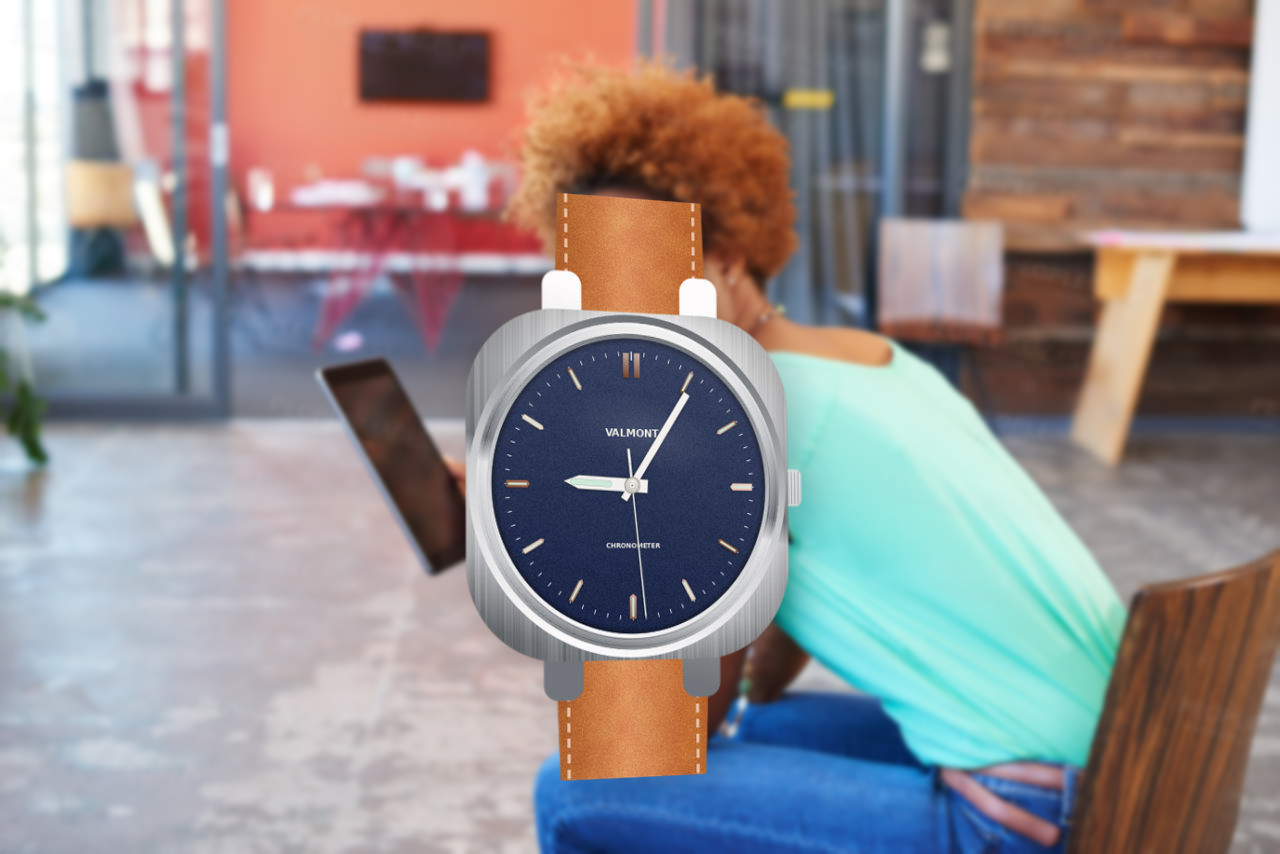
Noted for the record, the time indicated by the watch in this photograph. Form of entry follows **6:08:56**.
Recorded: **9:05:29**
